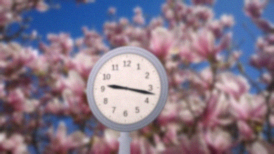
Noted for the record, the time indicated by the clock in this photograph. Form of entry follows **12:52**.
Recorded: **9:17**
